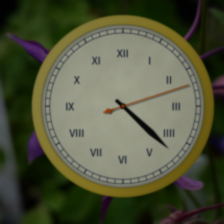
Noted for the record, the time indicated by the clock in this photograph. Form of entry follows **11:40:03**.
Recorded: **4:22:12**
